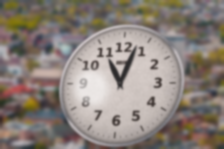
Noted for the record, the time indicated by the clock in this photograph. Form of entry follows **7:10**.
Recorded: **11:03**
